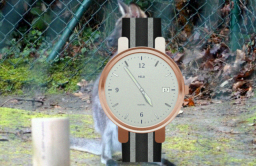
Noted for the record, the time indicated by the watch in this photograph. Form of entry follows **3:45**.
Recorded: **4:54**
